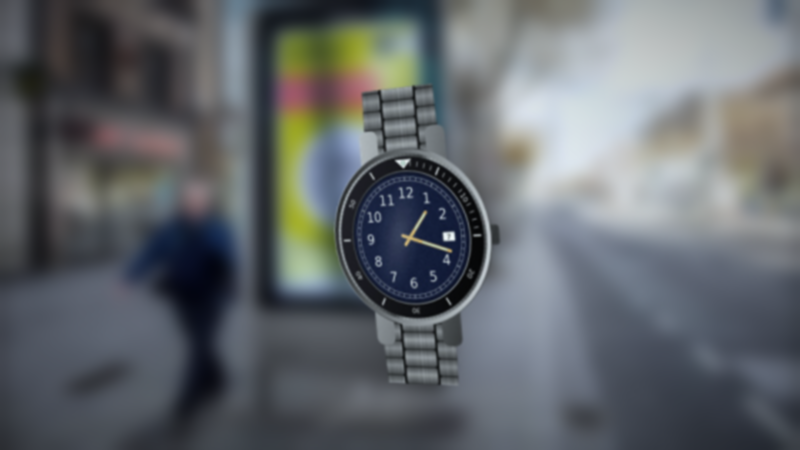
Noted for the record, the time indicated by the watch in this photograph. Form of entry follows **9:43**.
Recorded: **1:18**
